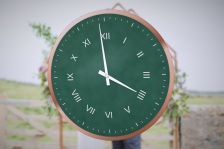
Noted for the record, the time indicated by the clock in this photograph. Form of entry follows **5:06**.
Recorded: **3:59**
